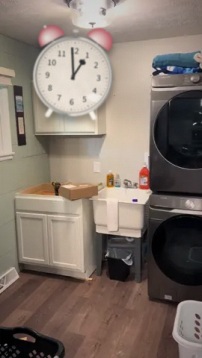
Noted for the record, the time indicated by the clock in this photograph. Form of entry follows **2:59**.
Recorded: **12:59**
